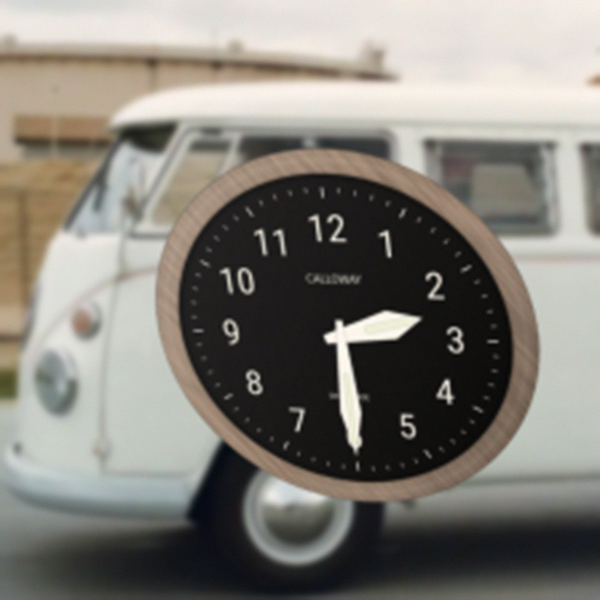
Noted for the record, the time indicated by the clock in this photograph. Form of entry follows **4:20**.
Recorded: **2:30**
